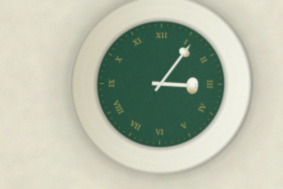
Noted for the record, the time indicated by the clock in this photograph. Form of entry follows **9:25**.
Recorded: **3:06**
